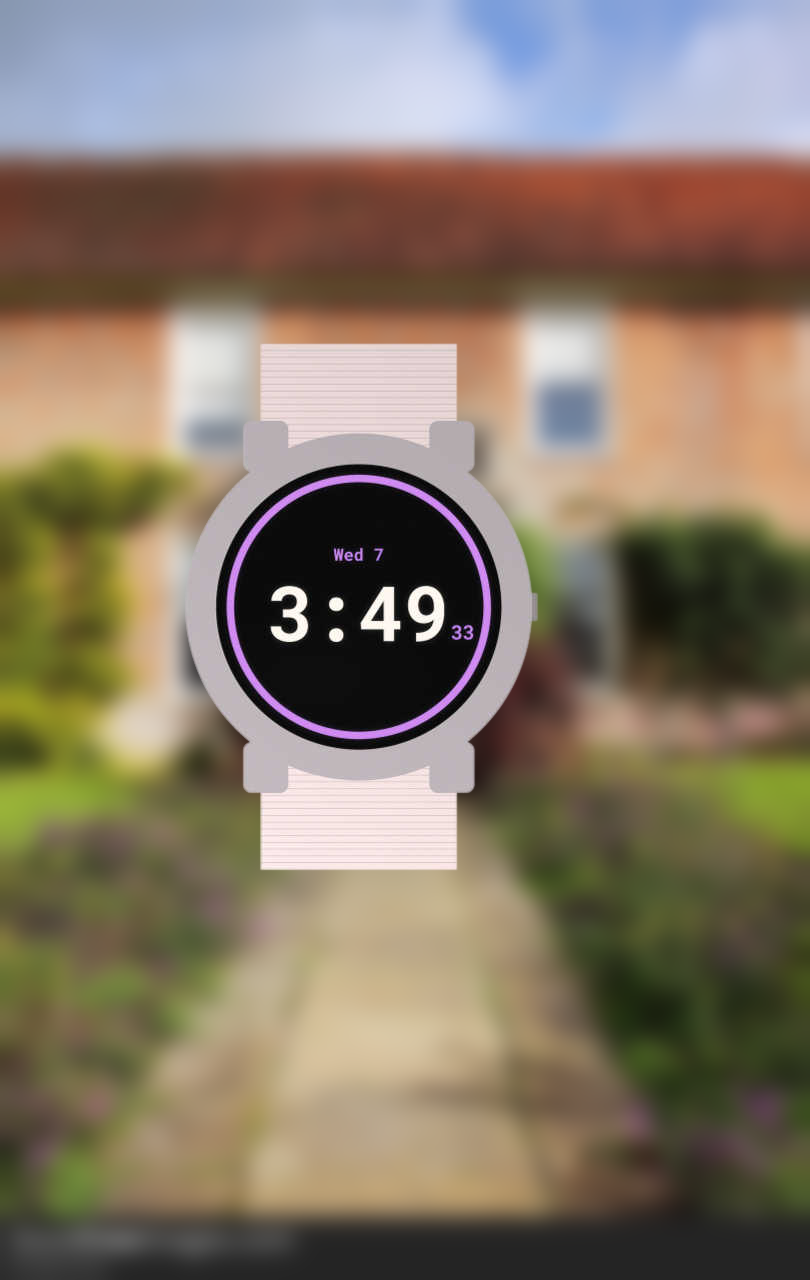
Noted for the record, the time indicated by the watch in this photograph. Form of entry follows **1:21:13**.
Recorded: **3:49:33**
